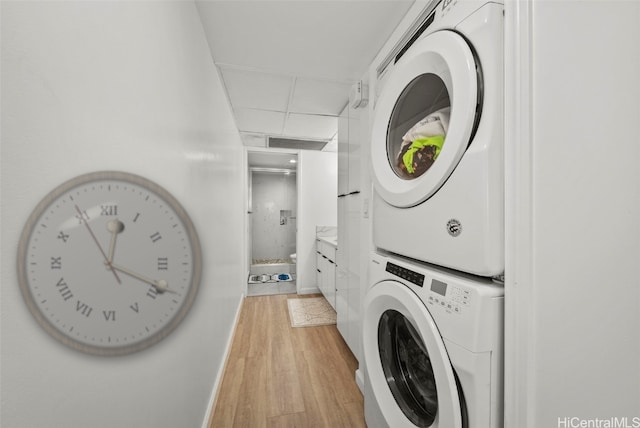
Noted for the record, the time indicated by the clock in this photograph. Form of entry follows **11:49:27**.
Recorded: **12:18:55**
